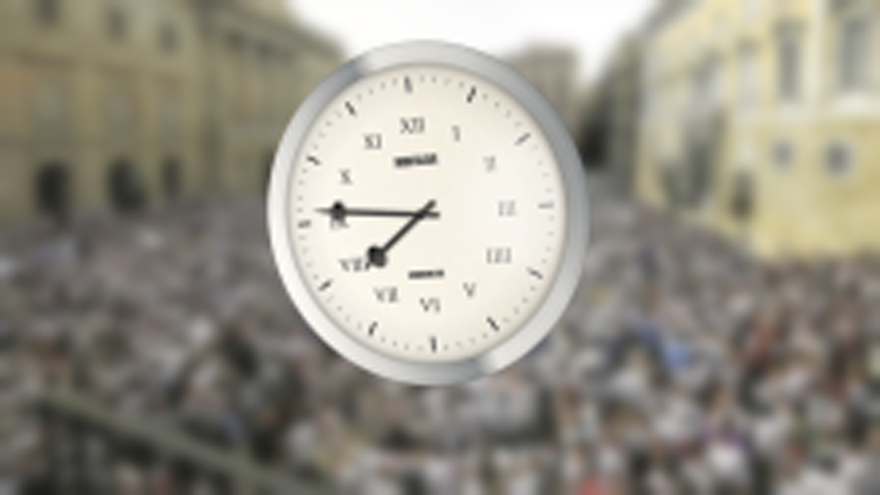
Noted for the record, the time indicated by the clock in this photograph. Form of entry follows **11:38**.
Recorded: **7:46**
